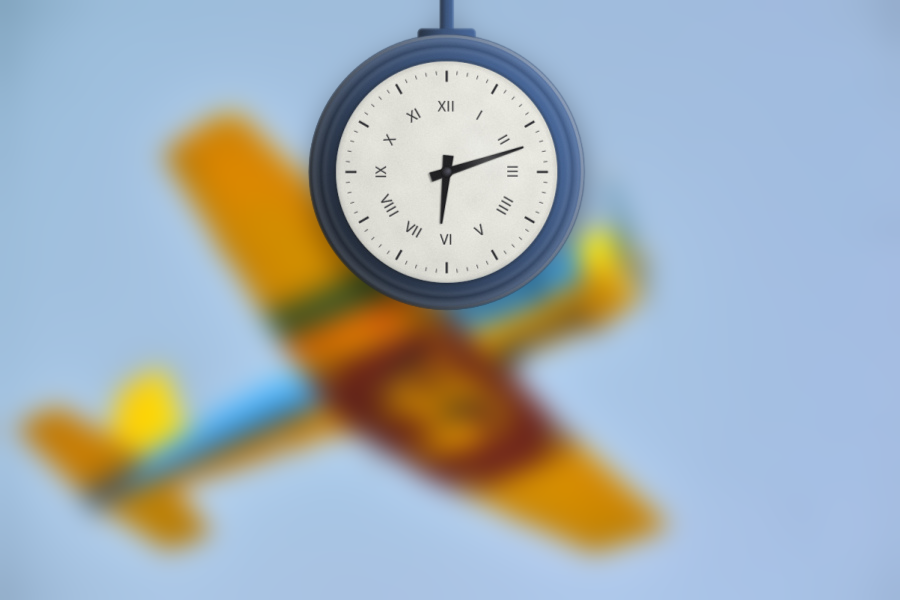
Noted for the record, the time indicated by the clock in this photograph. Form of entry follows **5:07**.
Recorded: **6:12**
